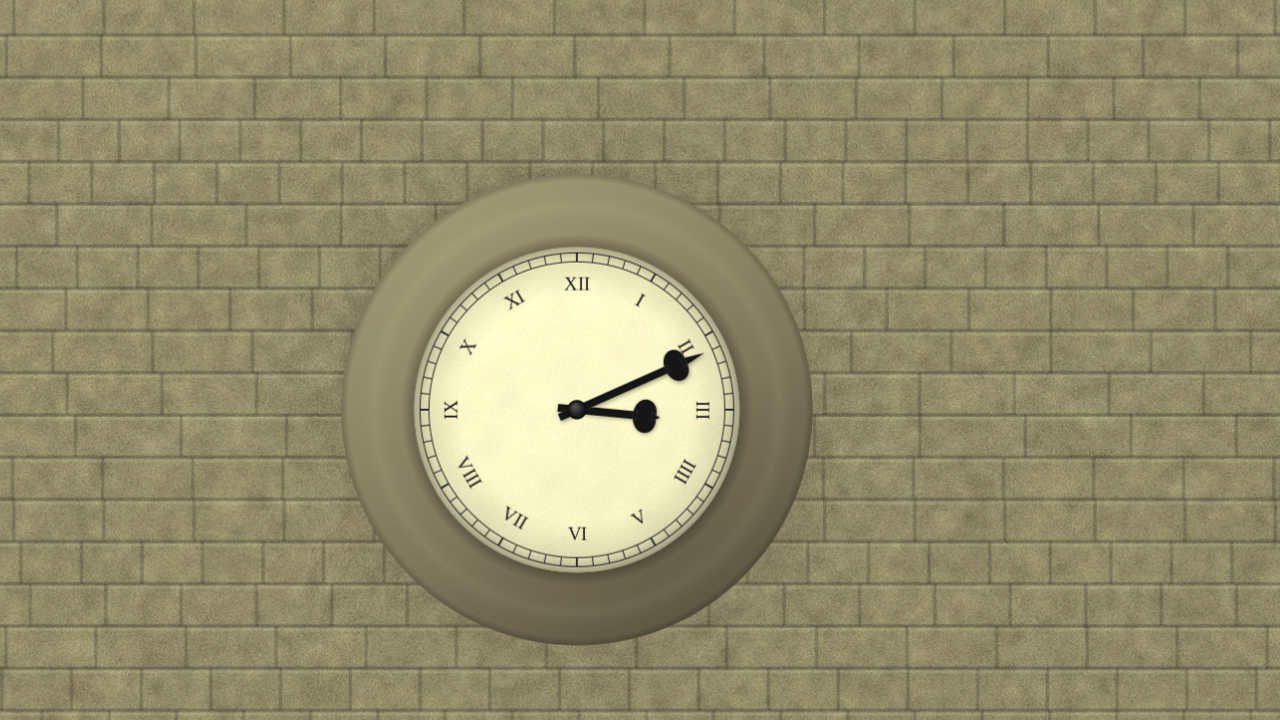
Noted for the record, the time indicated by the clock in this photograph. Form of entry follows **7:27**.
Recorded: **3:11**
